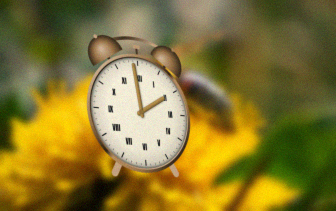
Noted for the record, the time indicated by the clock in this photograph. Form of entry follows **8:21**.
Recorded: **1:59**
